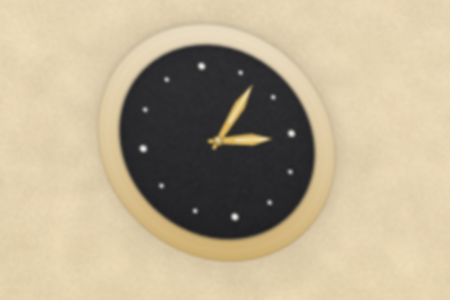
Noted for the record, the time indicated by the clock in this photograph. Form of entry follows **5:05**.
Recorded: **3:07**
